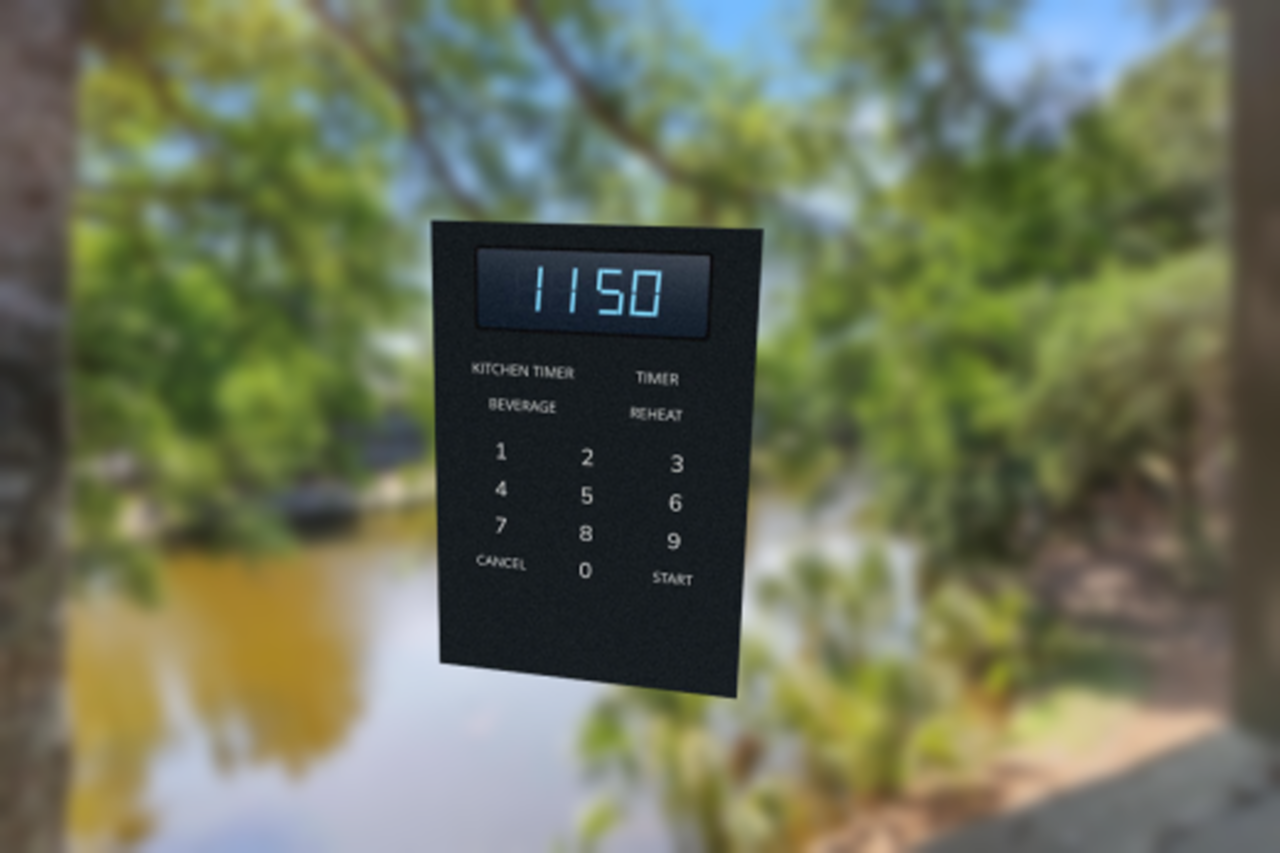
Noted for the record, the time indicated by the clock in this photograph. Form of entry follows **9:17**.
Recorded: **11:50**
